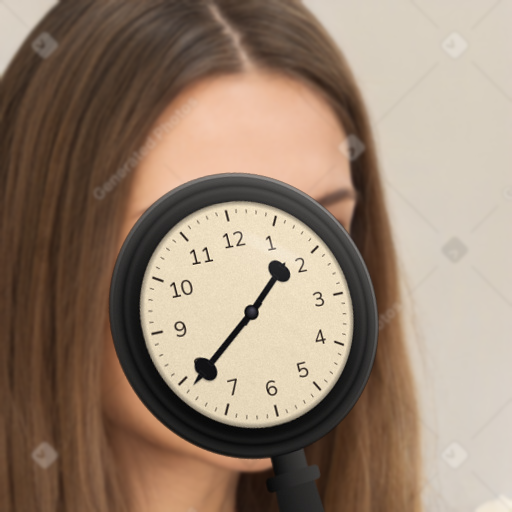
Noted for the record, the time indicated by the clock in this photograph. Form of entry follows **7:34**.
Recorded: **1:39**
